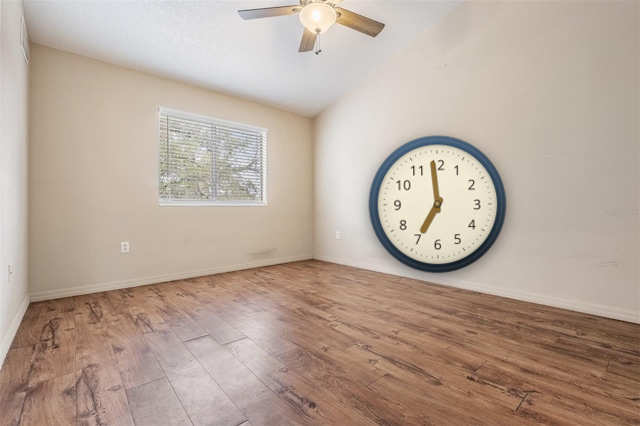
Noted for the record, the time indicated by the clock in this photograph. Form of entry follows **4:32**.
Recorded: **6:59**
